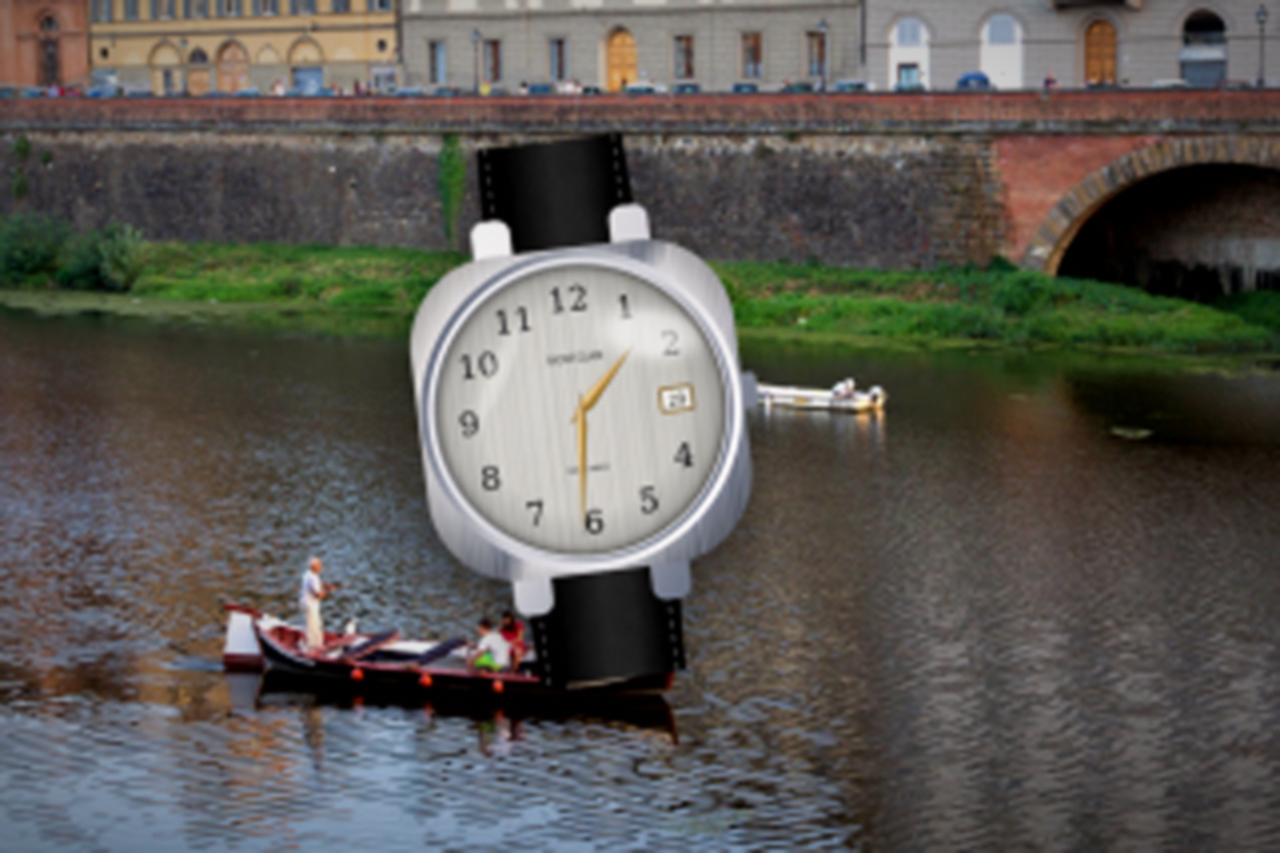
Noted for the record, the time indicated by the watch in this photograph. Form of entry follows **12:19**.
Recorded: **1:31**
